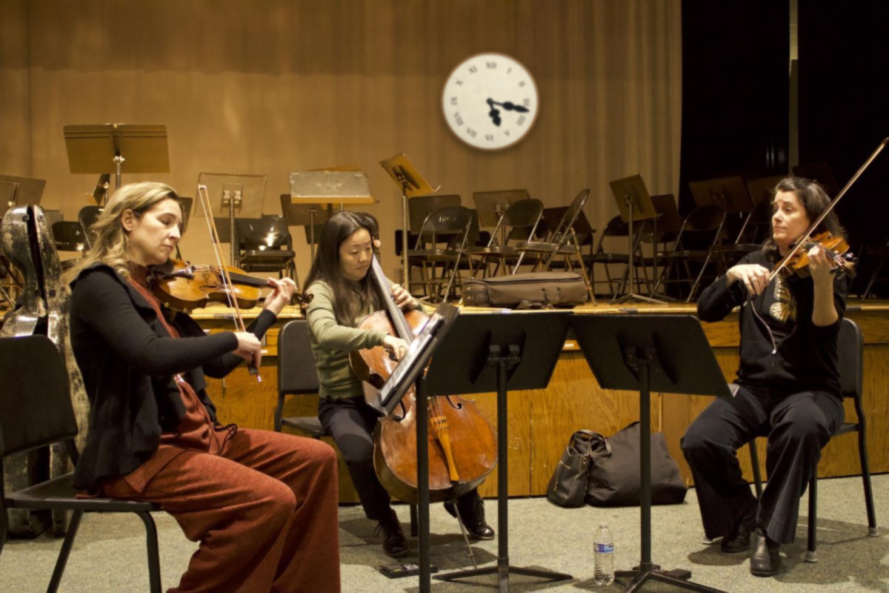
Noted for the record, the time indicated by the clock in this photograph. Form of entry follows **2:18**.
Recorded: **5:17**
